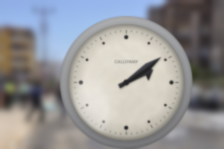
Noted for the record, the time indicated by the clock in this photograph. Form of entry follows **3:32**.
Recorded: **2:09**
